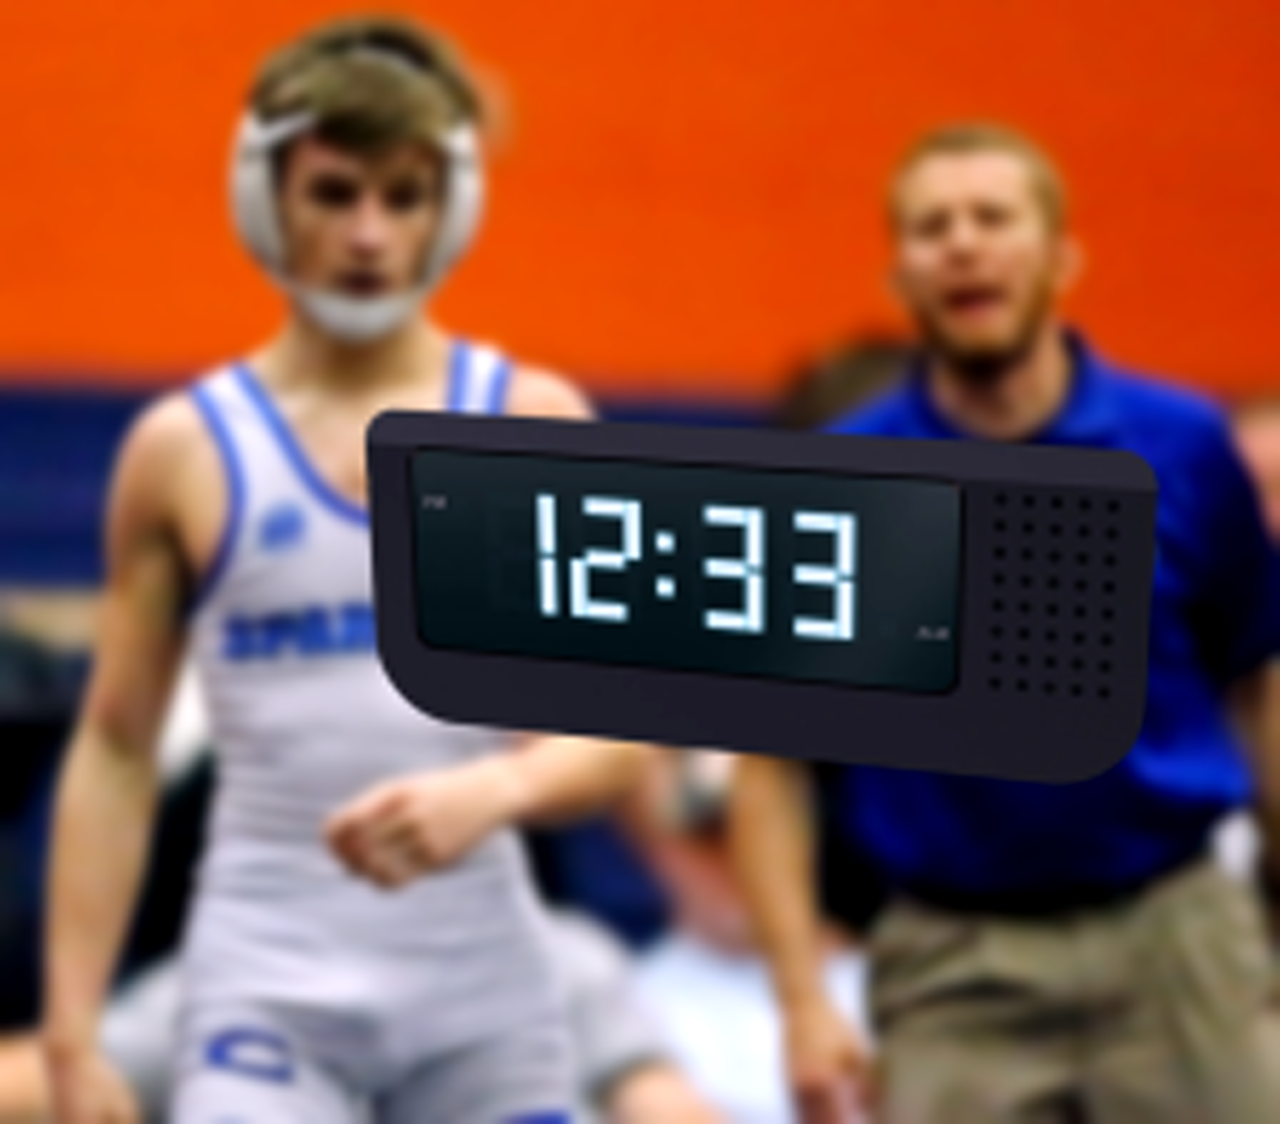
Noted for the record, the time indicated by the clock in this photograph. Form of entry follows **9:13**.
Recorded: **12:33**
